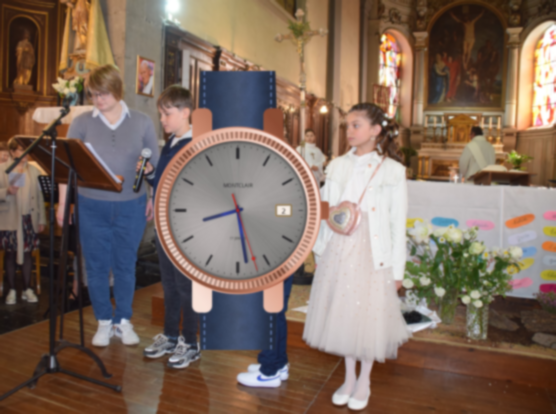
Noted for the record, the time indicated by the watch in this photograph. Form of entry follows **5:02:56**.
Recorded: **8:28:27**
